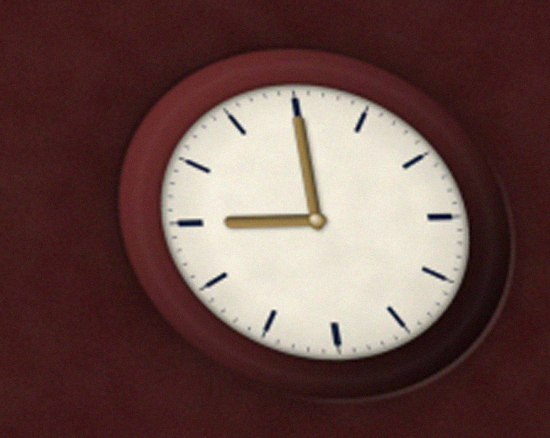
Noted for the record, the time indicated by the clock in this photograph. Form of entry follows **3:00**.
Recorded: **9:00**
